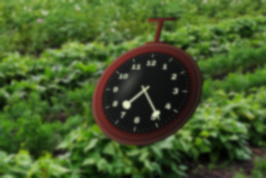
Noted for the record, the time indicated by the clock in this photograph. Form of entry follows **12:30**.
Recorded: **7:24**
